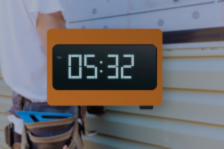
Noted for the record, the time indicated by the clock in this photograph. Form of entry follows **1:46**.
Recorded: **5:32**
